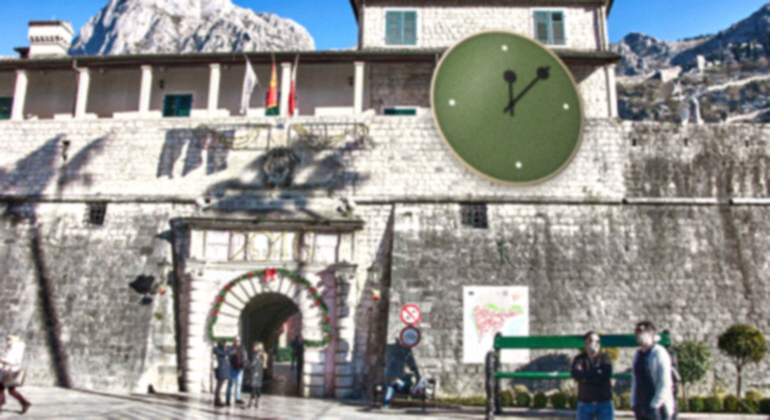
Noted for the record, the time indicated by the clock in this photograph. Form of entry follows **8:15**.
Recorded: **12:08**
